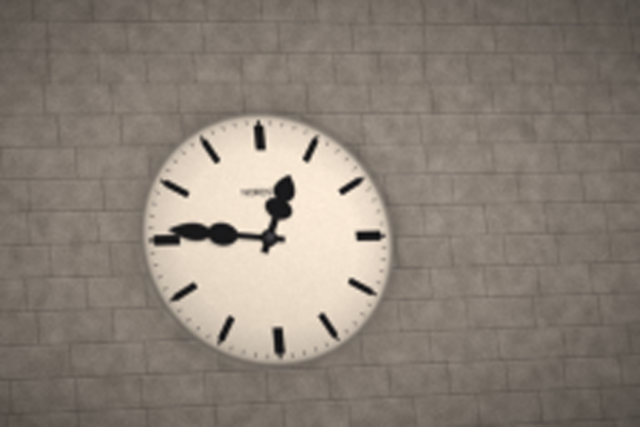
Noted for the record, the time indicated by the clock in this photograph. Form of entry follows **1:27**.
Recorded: **12:46**
